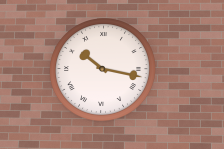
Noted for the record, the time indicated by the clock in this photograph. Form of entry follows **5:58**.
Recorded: **10:17**
